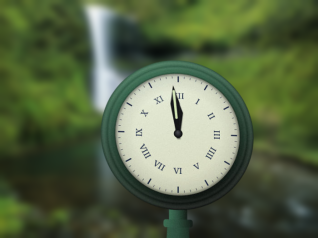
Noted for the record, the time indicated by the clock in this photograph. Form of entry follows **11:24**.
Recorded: **11:59**
